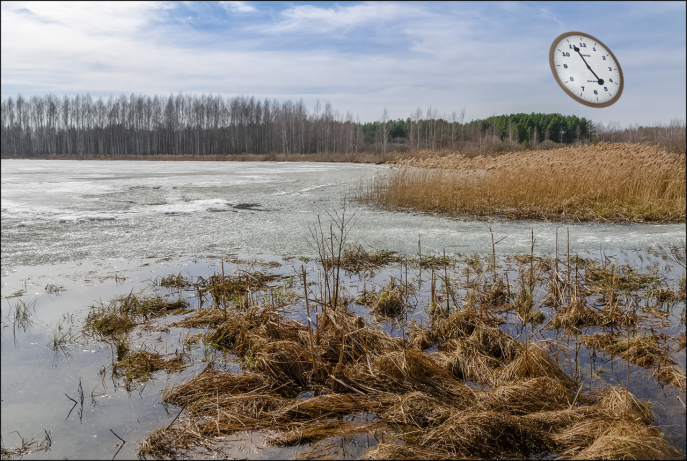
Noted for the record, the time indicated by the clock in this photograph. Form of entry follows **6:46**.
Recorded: **4:56**
